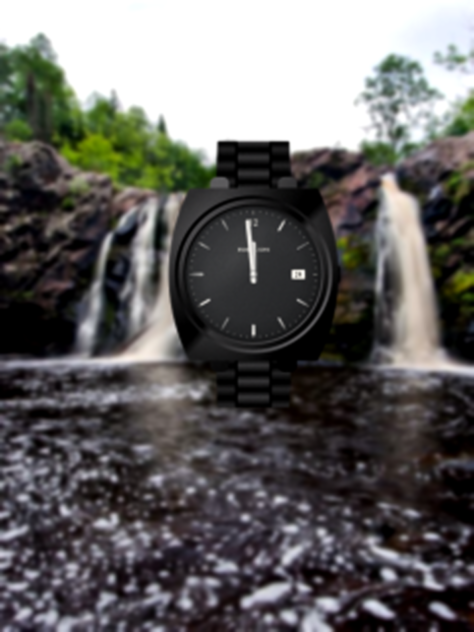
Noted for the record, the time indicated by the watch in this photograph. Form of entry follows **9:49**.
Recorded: **11:59**
